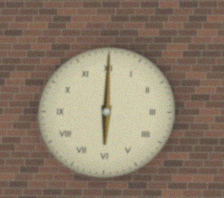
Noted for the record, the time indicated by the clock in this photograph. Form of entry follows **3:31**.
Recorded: **6:00**
